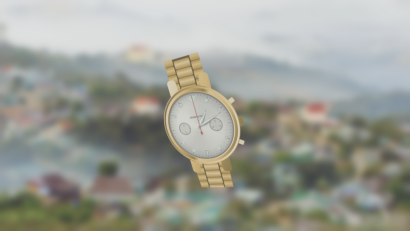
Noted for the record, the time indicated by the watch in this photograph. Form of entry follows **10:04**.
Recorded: **1:11**
